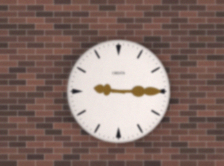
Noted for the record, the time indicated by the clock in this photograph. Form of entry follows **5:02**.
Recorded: **9:15**
